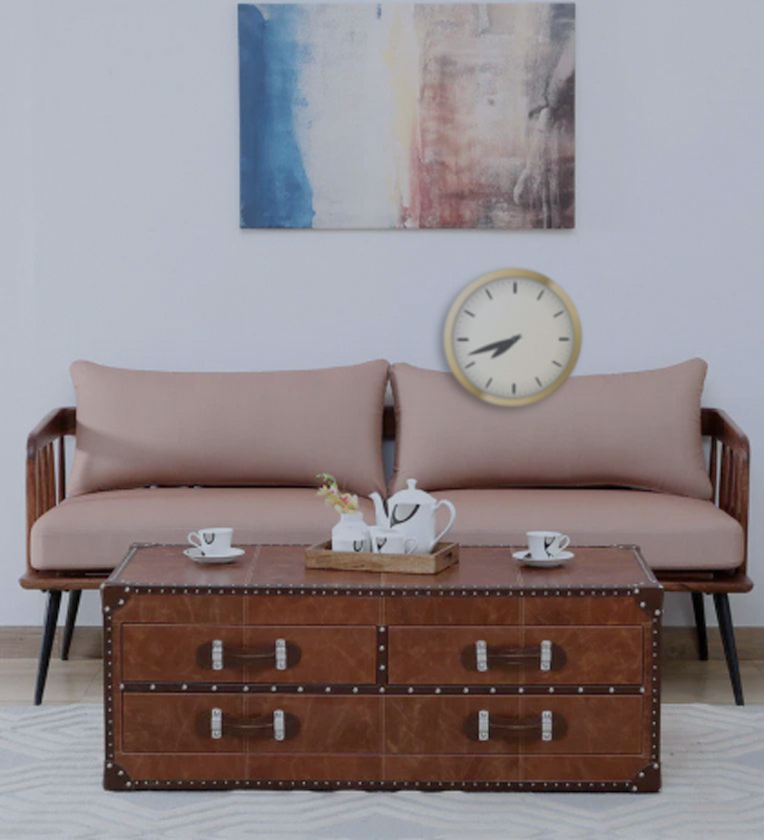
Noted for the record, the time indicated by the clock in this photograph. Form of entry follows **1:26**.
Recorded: **7:42**
